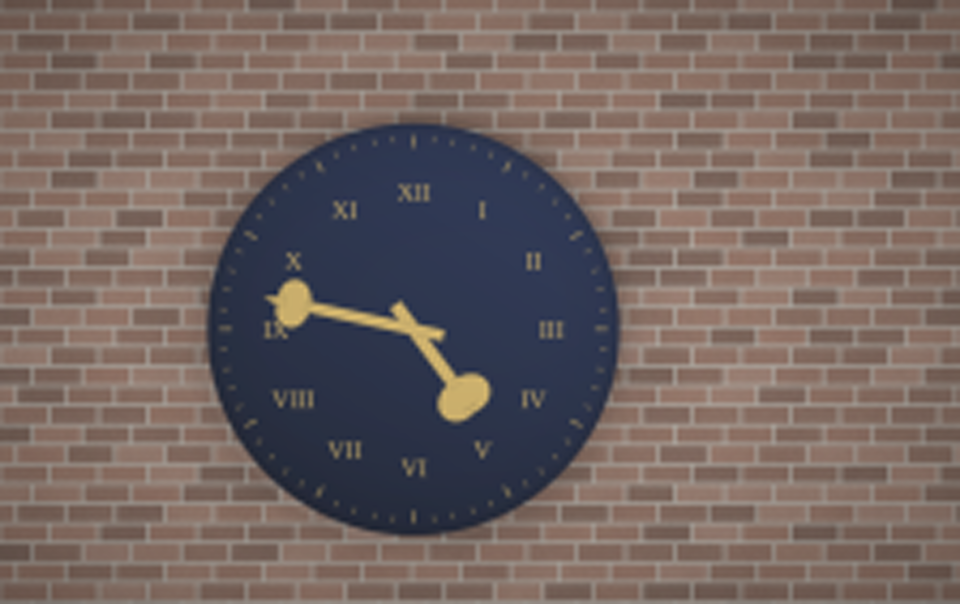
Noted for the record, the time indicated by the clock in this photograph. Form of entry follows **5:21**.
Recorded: **4:47**
